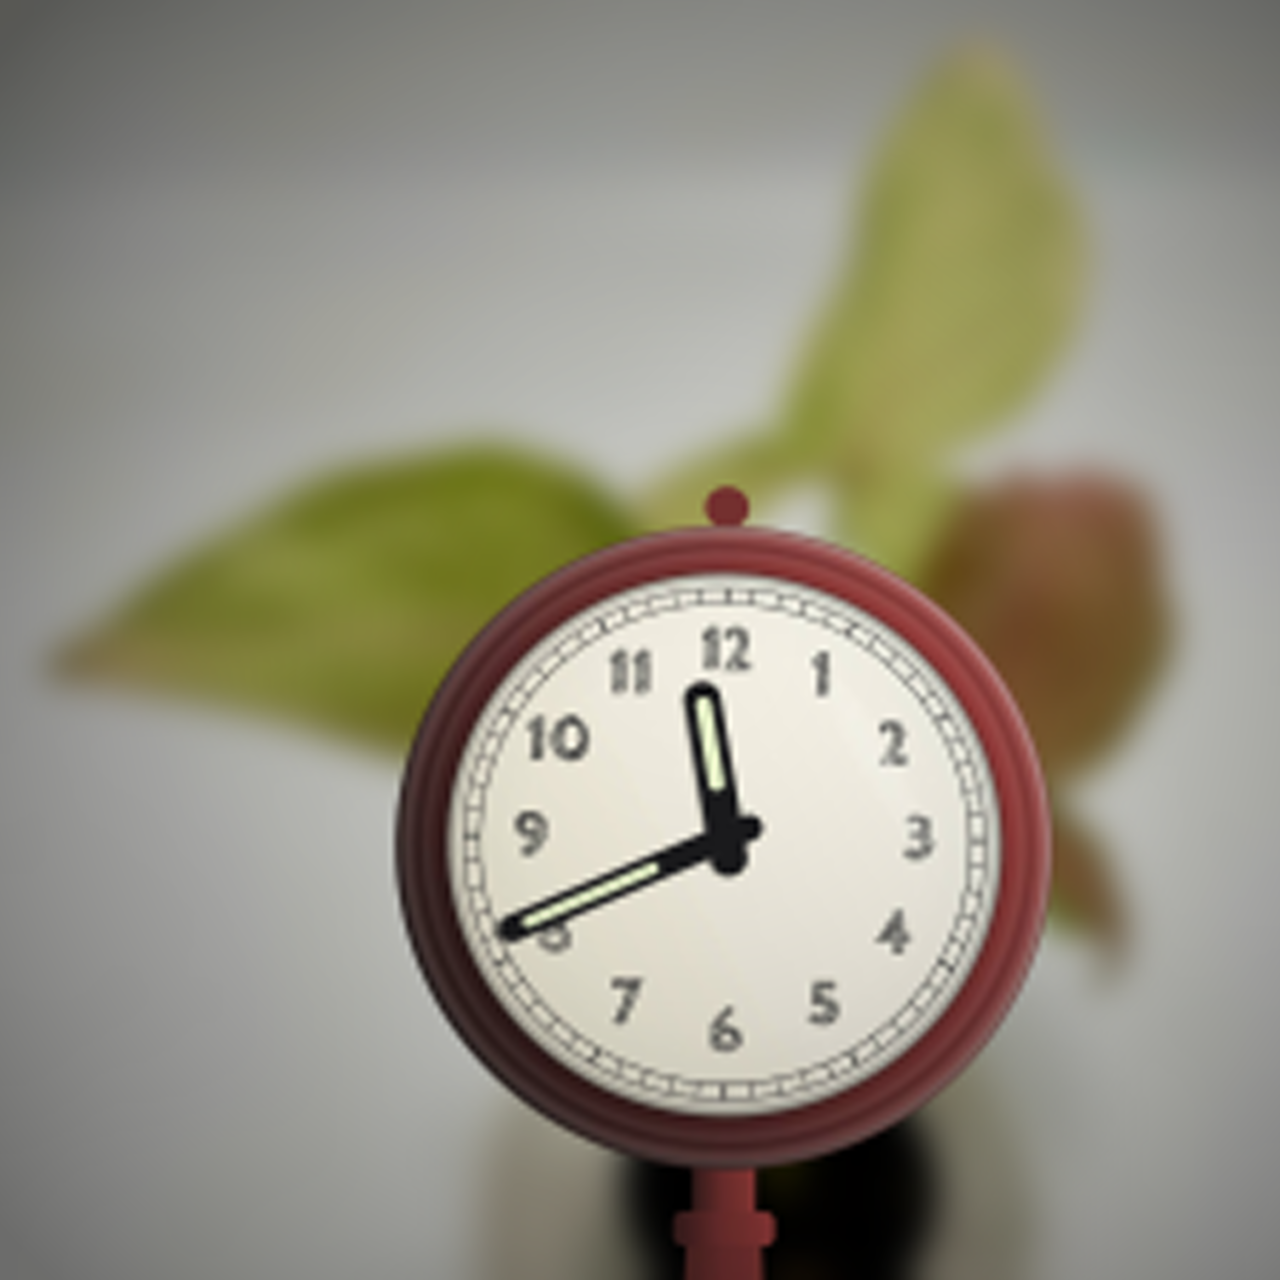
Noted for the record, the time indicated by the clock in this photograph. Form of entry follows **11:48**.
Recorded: **11:41**
